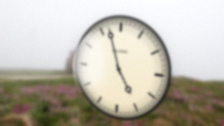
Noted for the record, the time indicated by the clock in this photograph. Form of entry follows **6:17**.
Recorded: **4:57**
